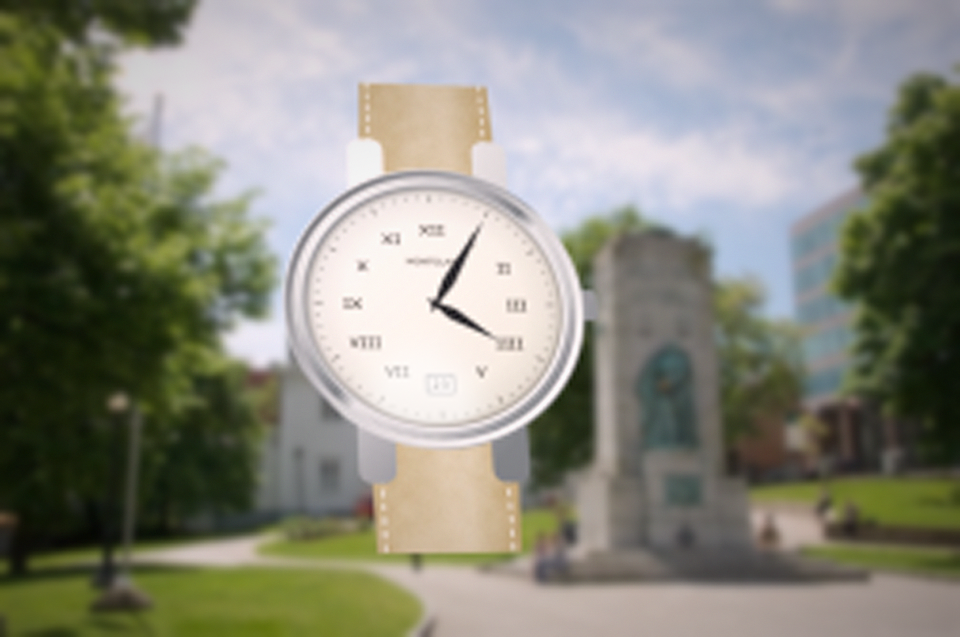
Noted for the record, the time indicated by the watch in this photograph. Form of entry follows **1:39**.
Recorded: **4:05**
